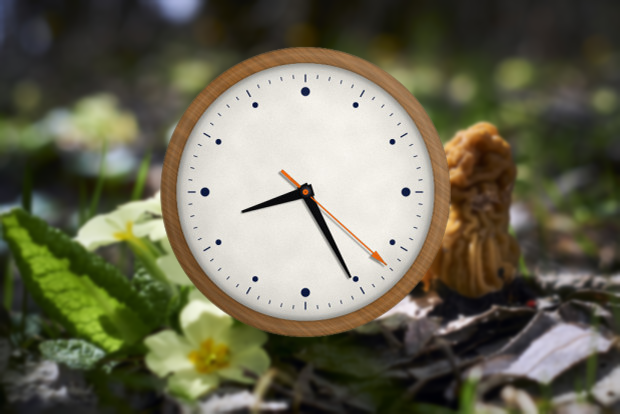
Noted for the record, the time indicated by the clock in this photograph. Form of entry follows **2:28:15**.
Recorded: **8:25:22**
